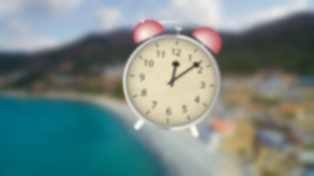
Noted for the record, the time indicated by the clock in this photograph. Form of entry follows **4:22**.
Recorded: **12:08**
